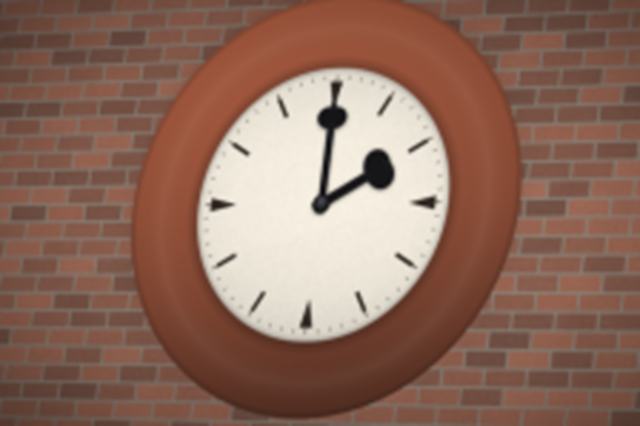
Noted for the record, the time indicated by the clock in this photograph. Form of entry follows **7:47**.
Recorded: **2:00**
